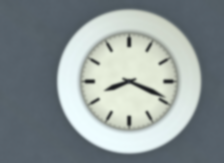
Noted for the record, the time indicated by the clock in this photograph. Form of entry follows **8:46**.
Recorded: **8:19**
